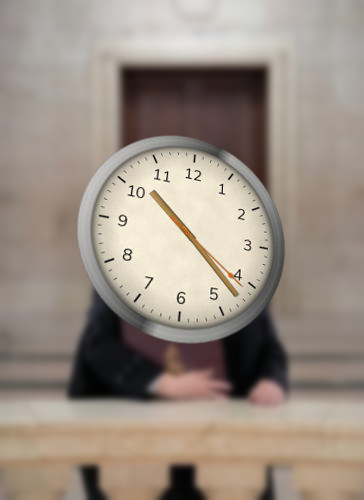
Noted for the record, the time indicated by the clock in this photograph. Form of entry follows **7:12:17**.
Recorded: **10:22:21**
